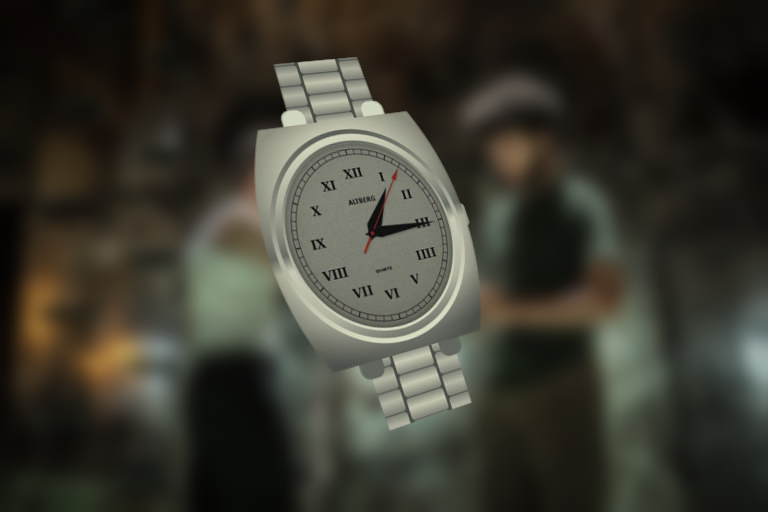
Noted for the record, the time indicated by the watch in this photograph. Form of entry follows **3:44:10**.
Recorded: **1:15:07**
